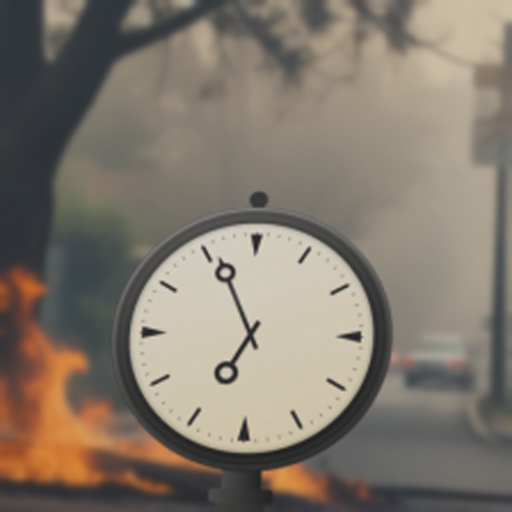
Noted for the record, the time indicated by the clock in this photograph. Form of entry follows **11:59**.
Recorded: **6:56**
